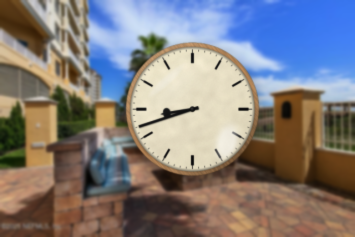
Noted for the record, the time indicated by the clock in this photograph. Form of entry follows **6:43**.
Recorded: **8:42**
